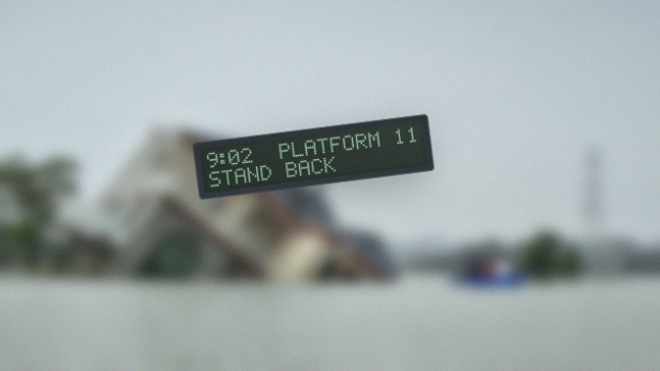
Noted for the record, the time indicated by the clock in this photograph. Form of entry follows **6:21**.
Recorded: **9:02**
